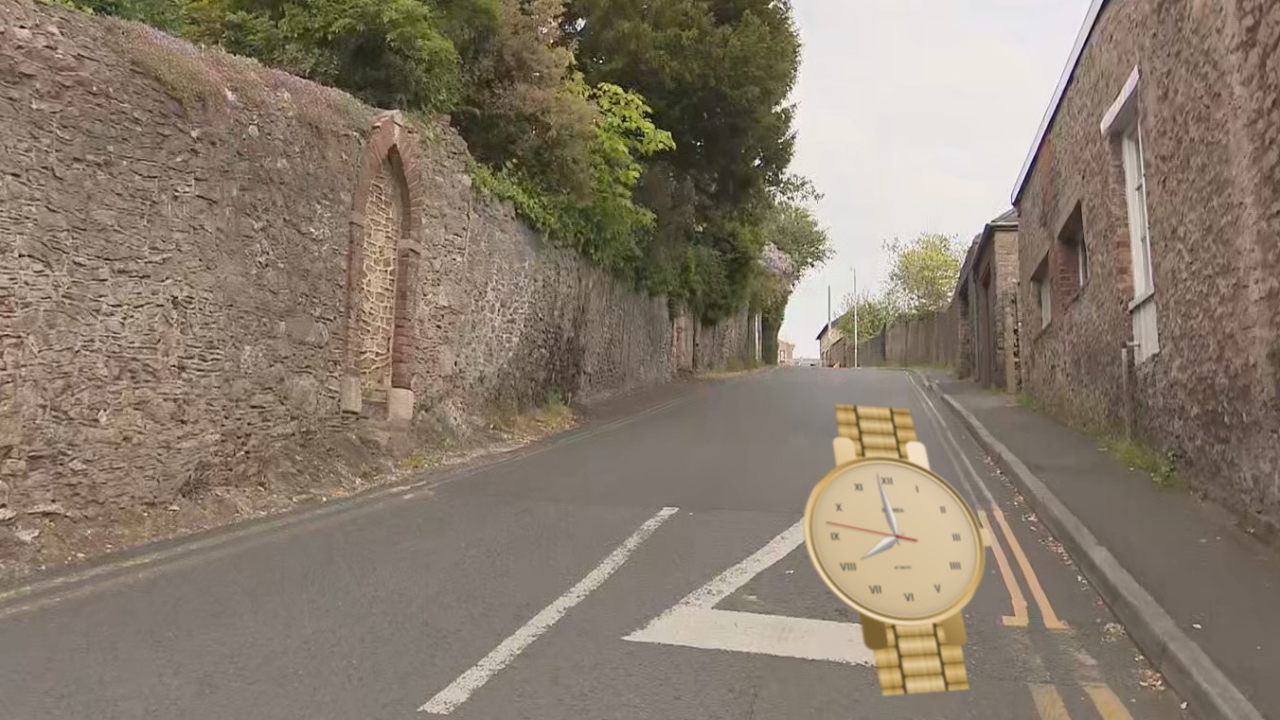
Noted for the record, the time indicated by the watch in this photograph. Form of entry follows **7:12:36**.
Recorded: **7:58:47**
